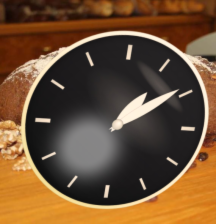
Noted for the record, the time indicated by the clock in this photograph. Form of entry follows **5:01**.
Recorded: **1:09**
